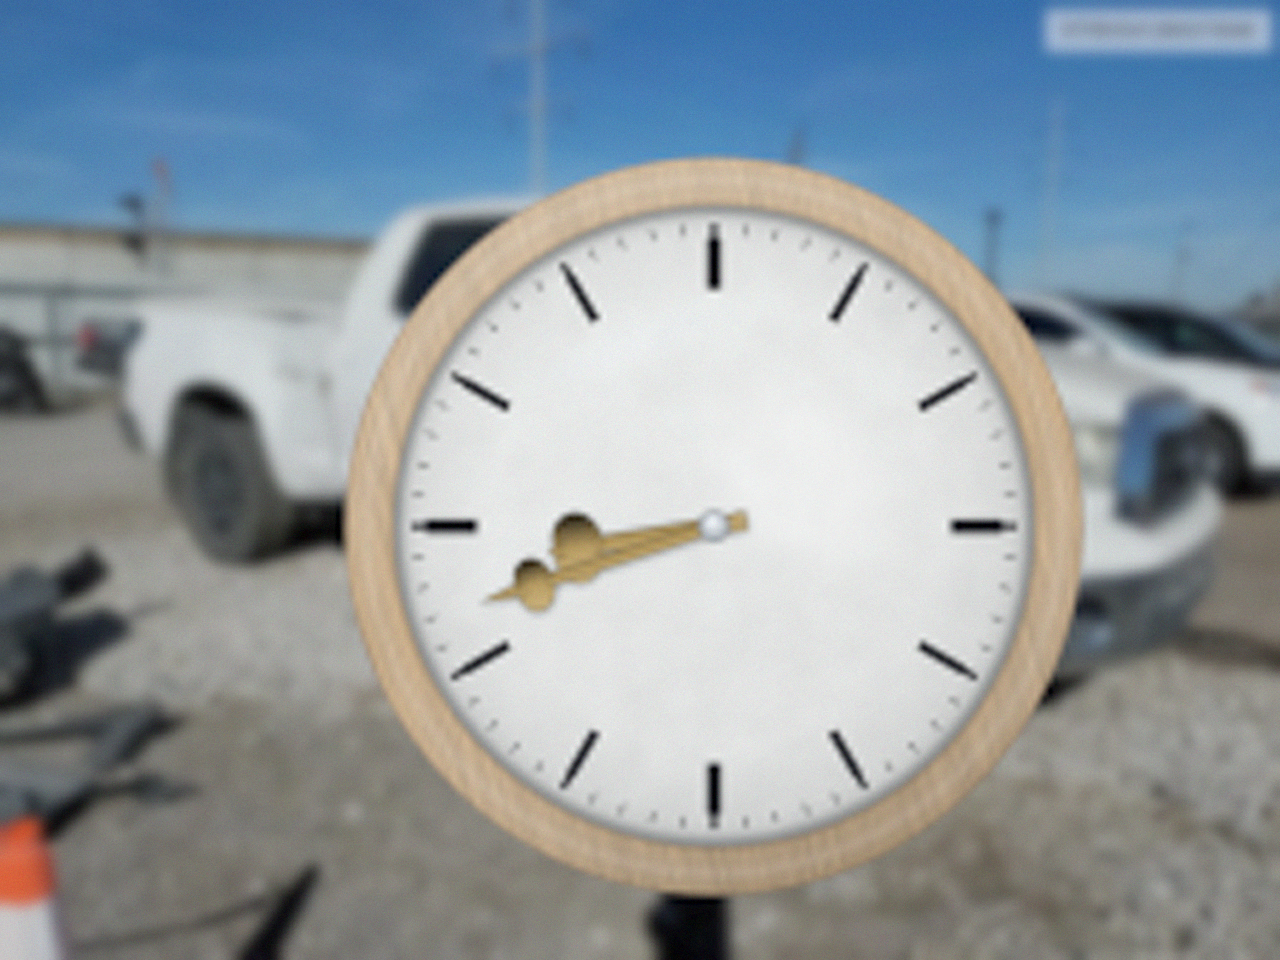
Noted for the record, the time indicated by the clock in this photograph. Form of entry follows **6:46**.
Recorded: **8:42**
